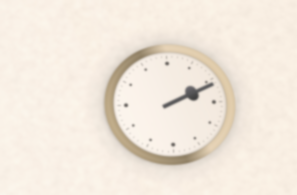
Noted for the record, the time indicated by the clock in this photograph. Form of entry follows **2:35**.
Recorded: **2:11**
